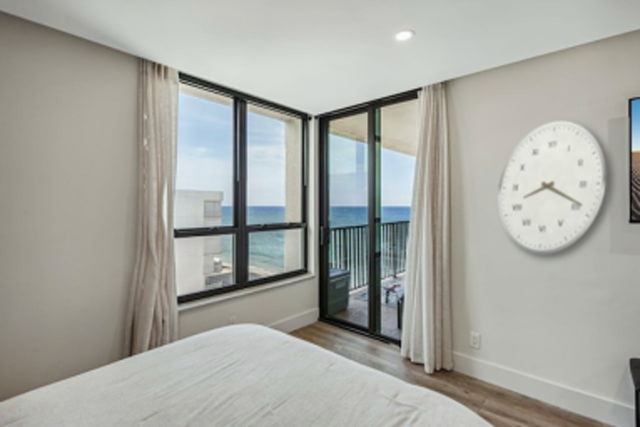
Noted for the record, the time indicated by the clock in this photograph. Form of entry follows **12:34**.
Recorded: **8:19**
